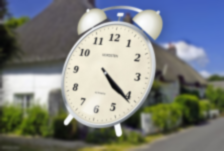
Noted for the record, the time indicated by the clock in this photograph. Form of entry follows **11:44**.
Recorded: **4:21**
